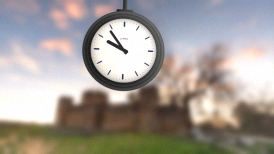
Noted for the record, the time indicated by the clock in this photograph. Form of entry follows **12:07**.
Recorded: **9:54**
